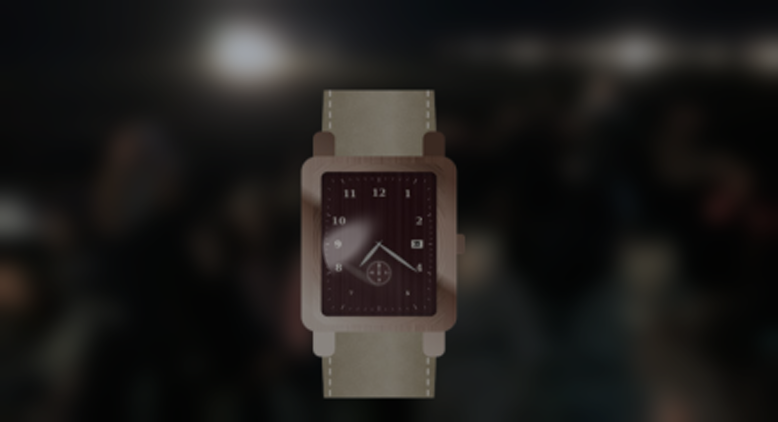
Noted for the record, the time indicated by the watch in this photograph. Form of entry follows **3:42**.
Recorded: **7:21**
